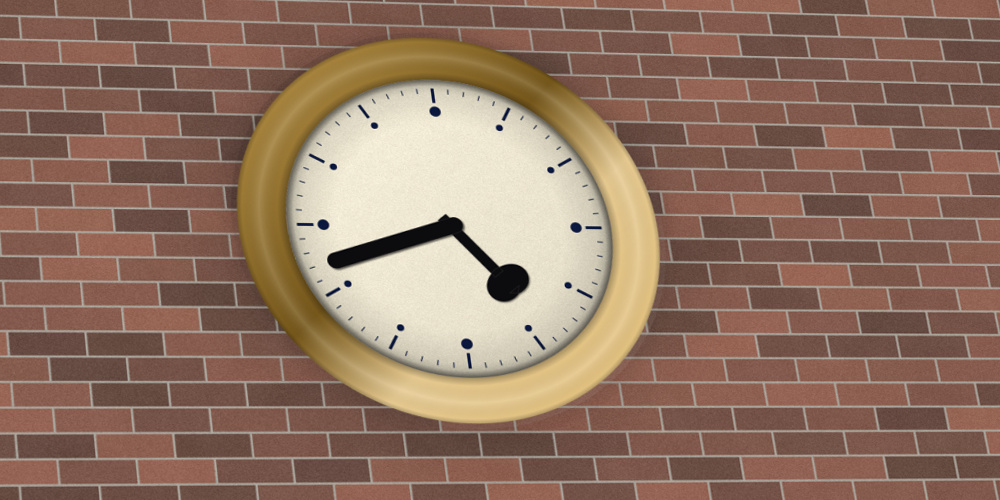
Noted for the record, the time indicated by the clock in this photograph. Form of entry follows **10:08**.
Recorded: **4:42**
